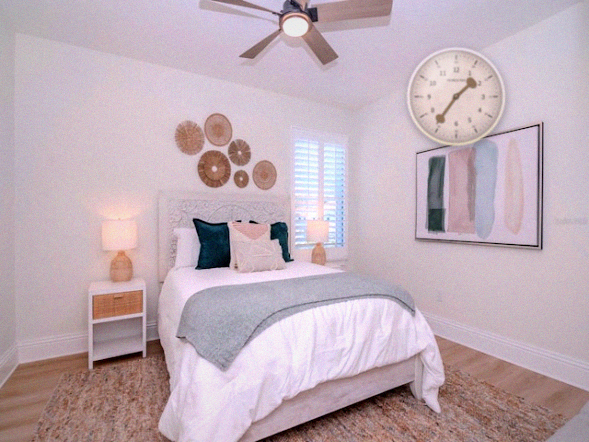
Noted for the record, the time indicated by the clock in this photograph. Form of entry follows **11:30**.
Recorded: **1:36**
